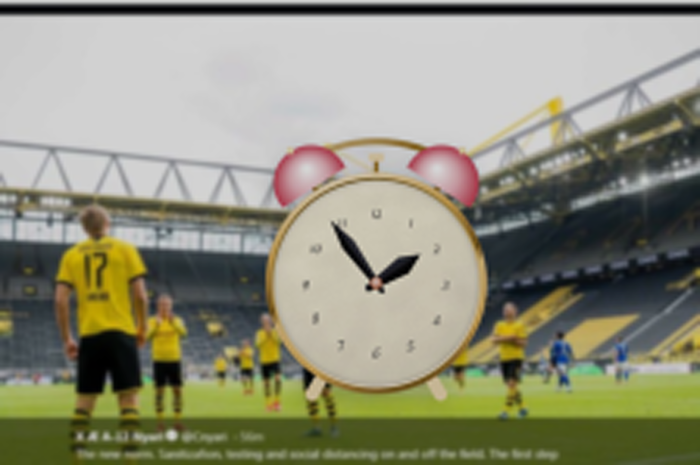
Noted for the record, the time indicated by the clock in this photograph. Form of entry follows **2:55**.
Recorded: **1:54**
